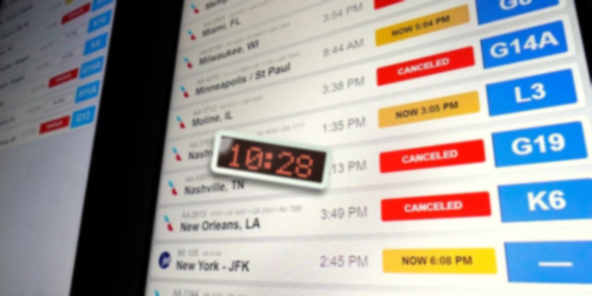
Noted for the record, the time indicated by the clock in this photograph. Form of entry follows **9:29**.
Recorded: **10:28**
